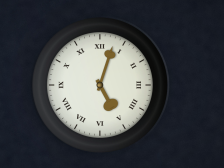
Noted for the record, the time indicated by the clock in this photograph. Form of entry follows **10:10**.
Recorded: **5:03**
